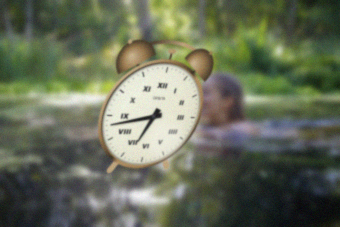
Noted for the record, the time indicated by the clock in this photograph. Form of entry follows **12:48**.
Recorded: **6:43**
